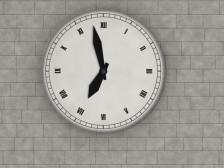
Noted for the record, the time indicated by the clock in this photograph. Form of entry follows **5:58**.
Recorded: **6:58**
